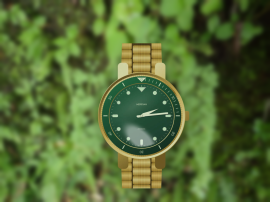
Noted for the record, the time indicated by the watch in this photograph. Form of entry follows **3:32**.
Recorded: **2:14**
